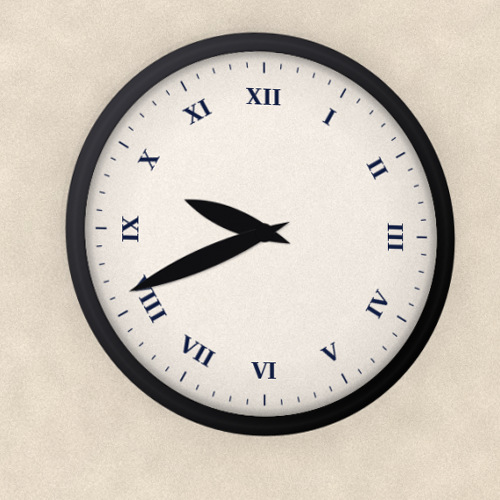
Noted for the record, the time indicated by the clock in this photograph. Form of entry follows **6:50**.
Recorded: **9:41**
